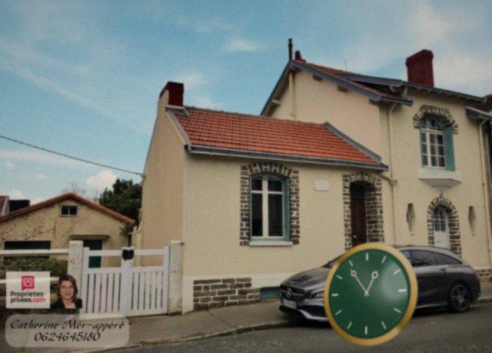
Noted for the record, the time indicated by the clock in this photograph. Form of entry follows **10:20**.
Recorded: **12:54**
